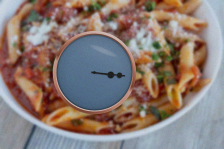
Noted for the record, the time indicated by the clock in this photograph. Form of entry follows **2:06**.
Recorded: **3:16**
